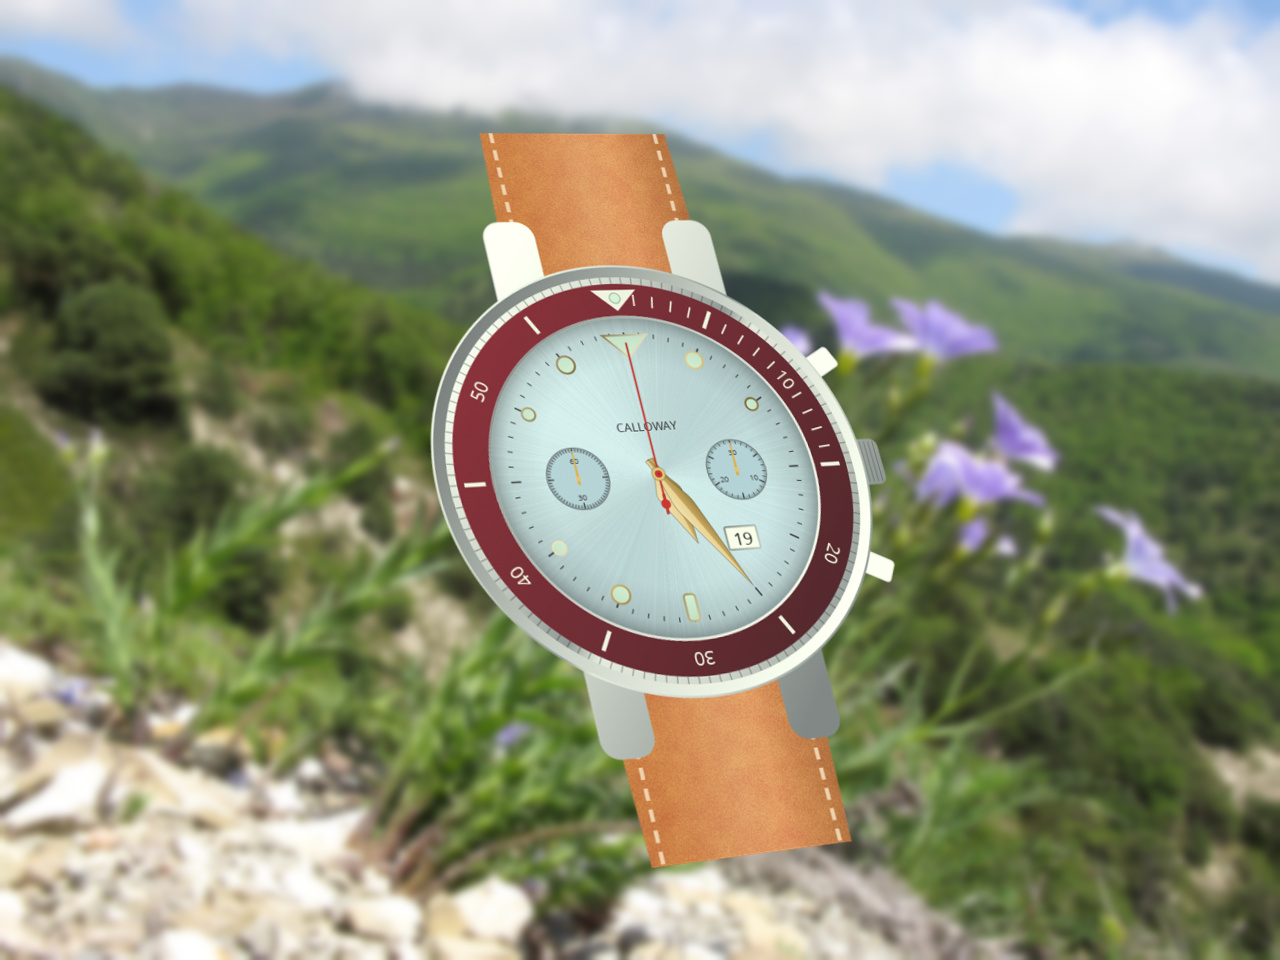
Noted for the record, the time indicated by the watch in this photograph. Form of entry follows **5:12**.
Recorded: **5:25**
